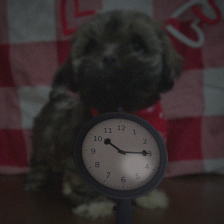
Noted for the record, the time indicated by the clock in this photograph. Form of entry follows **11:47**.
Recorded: **10:15**
